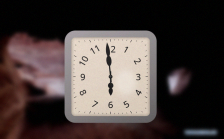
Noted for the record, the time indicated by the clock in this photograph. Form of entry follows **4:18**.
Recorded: **5:59**
